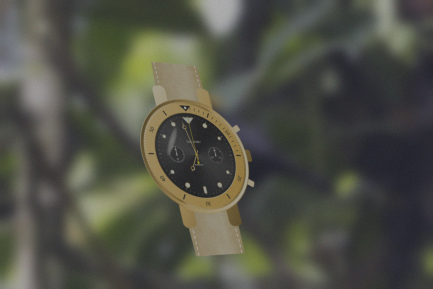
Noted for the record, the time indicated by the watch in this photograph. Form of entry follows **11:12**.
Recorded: **6:58**
